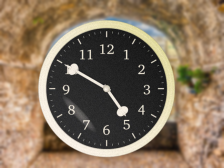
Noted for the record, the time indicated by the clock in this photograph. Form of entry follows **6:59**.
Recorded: **4:50**
